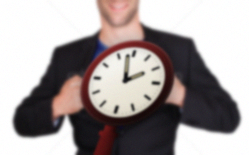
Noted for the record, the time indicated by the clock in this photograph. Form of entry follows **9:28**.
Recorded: **1:58**
